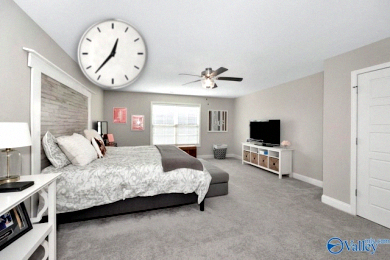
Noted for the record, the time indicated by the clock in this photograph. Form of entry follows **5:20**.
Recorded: **12:37**
